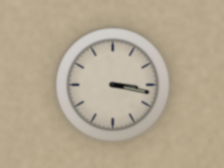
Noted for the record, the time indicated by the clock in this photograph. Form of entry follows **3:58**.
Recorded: **3:17**
